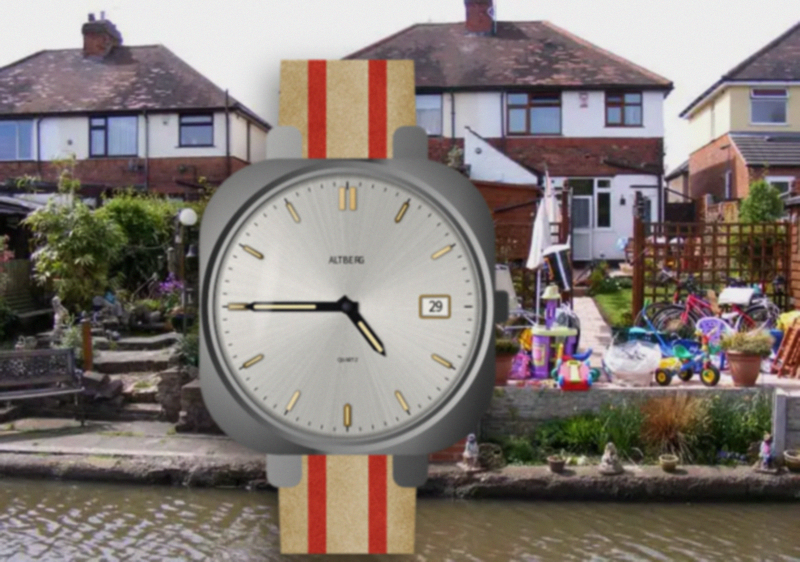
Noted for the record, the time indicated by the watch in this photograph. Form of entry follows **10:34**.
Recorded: **4:45**
